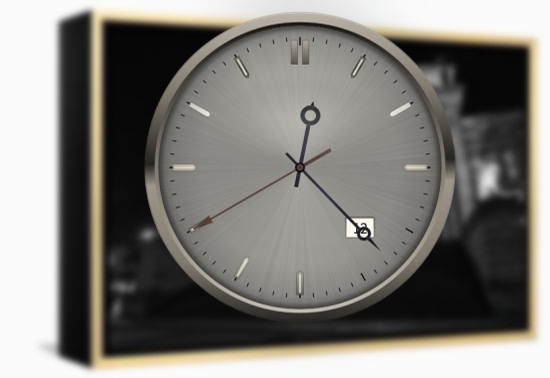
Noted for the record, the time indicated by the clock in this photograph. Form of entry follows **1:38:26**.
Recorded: **12:22:40**
